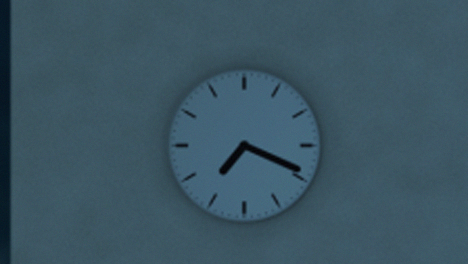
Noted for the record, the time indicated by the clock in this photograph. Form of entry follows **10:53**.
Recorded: **7:19**
